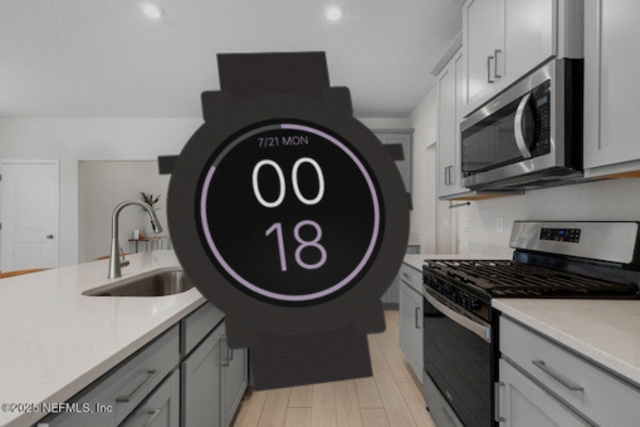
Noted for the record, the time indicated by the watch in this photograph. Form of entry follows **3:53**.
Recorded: **0:18**
